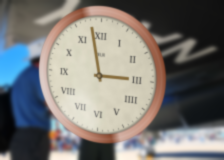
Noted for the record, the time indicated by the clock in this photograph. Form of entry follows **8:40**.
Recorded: **2:58**
